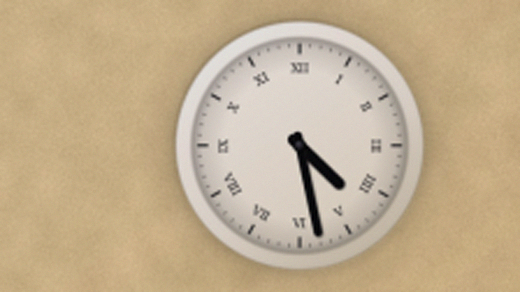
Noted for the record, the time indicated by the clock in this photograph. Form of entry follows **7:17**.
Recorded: **4:28**
